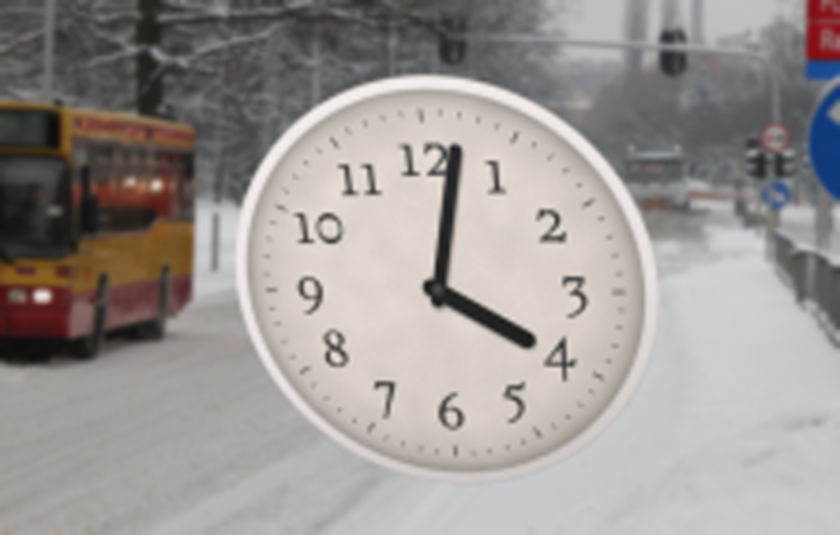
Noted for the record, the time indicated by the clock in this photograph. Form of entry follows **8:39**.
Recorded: **4:02**
